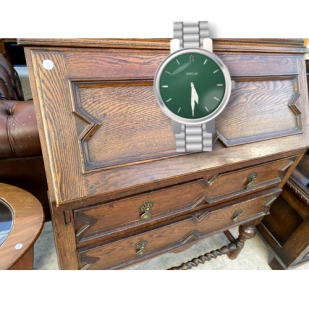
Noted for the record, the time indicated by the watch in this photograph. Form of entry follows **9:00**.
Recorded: **5:30**
